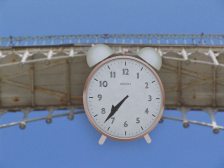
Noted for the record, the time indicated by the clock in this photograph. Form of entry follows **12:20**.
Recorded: **7:37**
